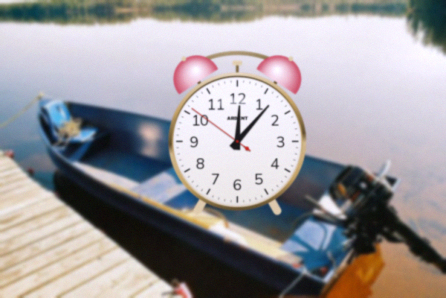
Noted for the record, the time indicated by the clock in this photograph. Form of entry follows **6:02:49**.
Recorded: **12:06:51**
